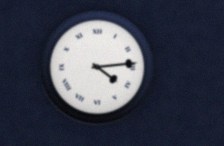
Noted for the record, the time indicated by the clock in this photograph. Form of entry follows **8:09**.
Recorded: **4:14**
